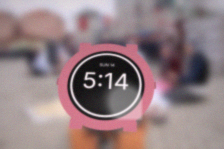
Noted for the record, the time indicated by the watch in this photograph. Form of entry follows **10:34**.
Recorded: **5:14**
